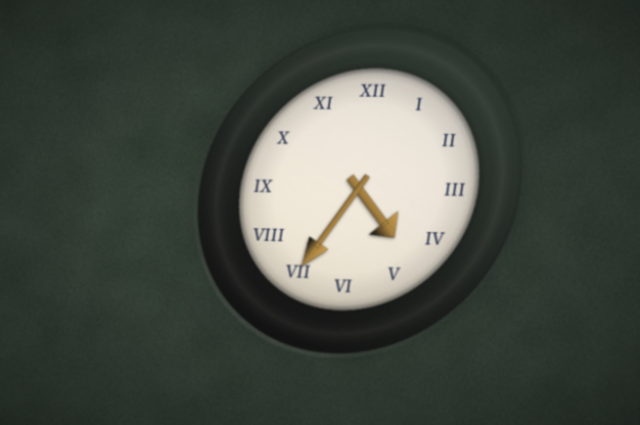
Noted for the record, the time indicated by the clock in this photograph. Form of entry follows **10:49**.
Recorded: **4:35**
